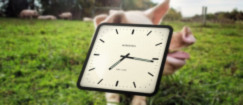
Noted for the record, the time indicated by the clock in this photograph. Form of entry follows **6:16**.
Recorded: **7:16**
